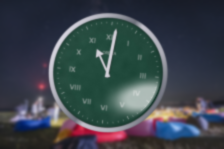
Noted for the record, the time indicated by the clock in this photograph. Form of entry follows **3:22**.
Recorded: **11:01**
